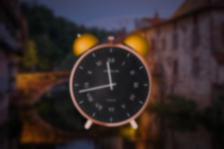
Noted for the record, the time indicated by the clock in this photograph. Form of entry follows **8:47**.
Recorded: **11:43**
